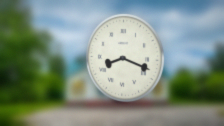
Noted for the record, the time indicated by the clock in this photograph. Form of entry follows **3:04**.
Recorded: **8:18**
